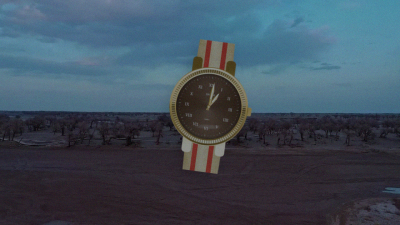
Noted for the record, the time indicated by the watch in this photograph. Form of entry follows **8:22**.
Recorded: **1:01**
